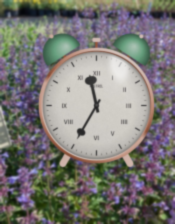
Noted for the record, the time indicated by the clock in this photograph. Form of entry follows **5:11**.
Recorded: **11:35**
